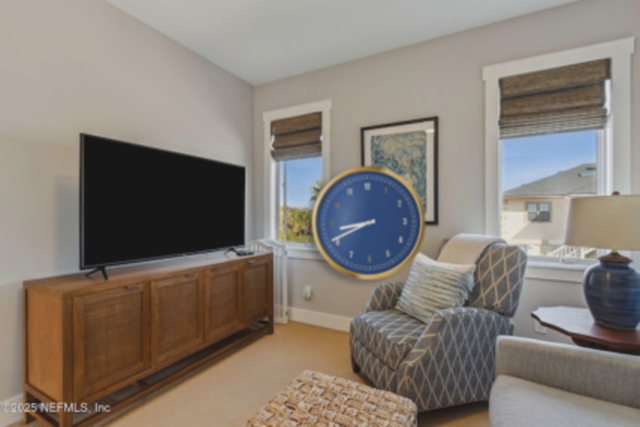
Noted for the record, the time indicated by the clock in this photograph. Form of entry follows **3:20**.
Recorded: **8:41**
